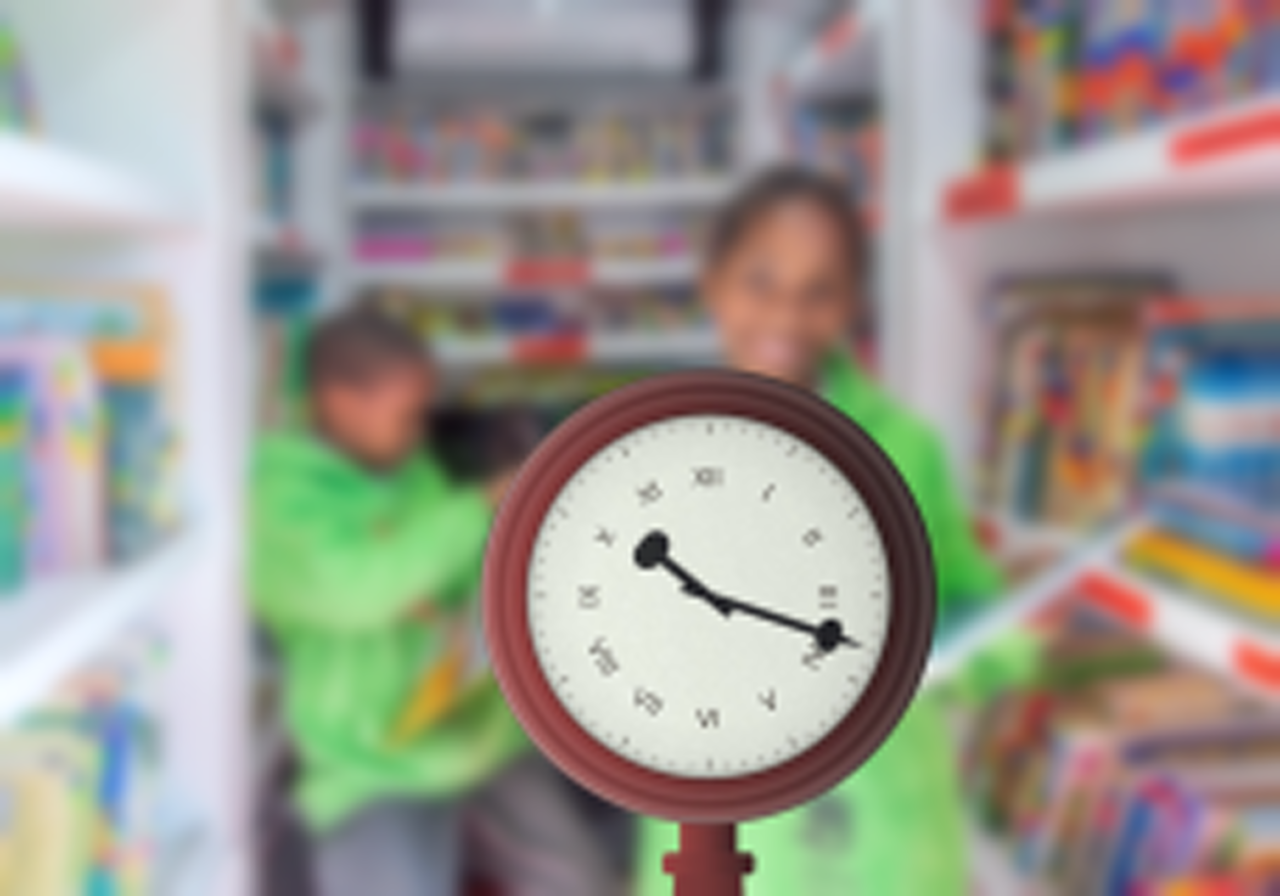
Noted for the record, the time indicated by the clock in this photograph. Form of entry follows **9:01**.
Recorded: **10:18**
